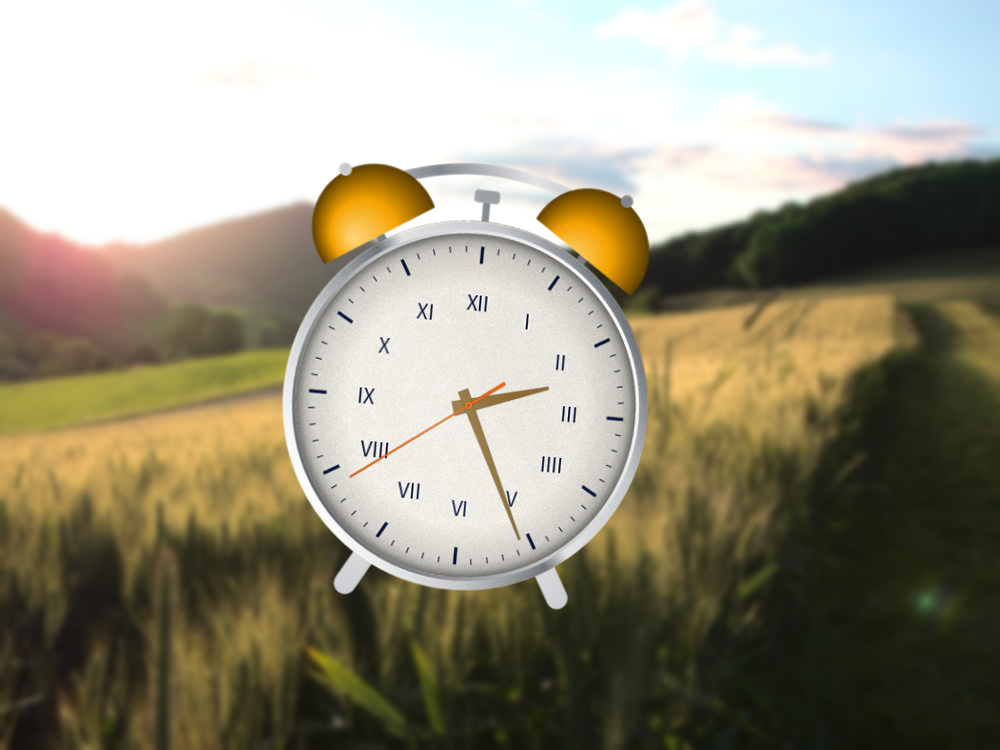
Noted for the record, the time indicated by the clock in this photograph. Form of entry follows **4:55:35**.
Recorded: **2:25:39**
